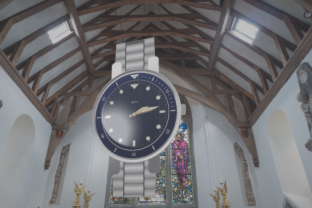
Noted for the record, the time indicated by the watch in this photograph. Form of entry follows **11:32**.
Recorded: **2:13**
